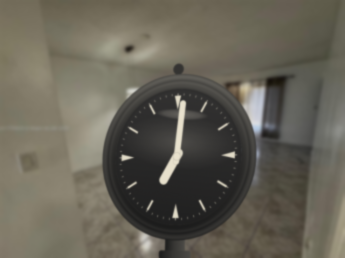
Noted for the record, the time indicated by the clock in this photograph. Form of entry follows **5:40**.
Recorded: **7:01**
